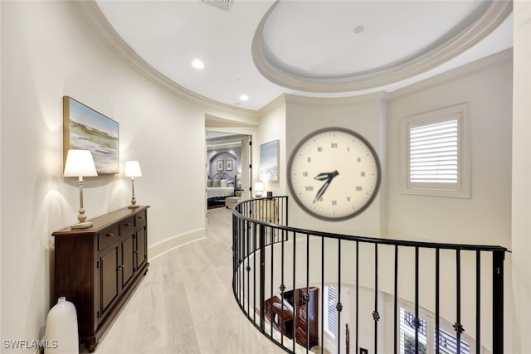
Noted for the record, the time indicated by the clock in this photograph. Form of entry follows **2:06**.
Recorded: **8:36**
